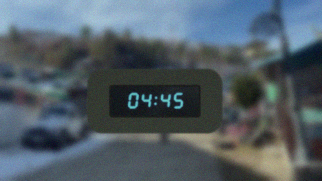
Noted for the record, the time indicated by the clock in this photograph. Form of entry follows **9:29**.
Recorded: **4:45**
